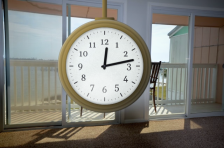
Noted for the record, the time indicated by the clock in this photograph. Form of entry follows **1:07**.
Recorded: **12:13**
